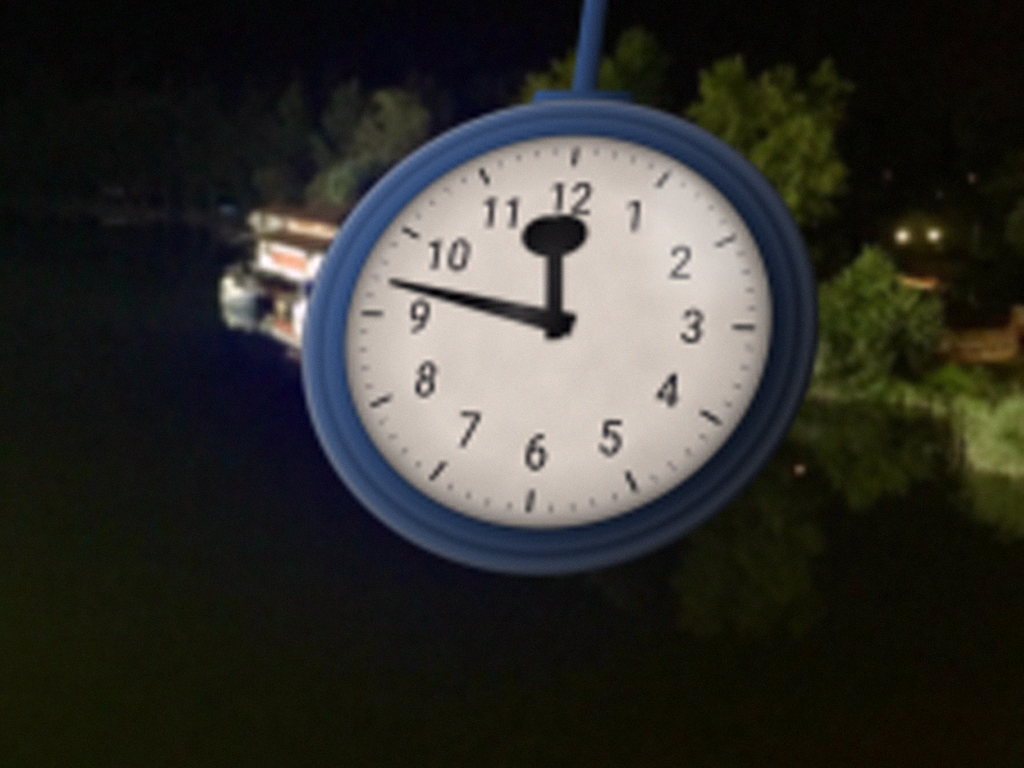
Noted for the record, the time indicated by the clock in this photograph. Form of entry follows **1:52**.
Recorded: **11:47**
